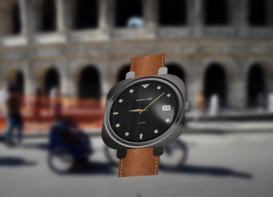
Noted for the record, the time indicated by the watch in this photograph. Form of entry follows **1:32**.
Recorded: **9:08**
